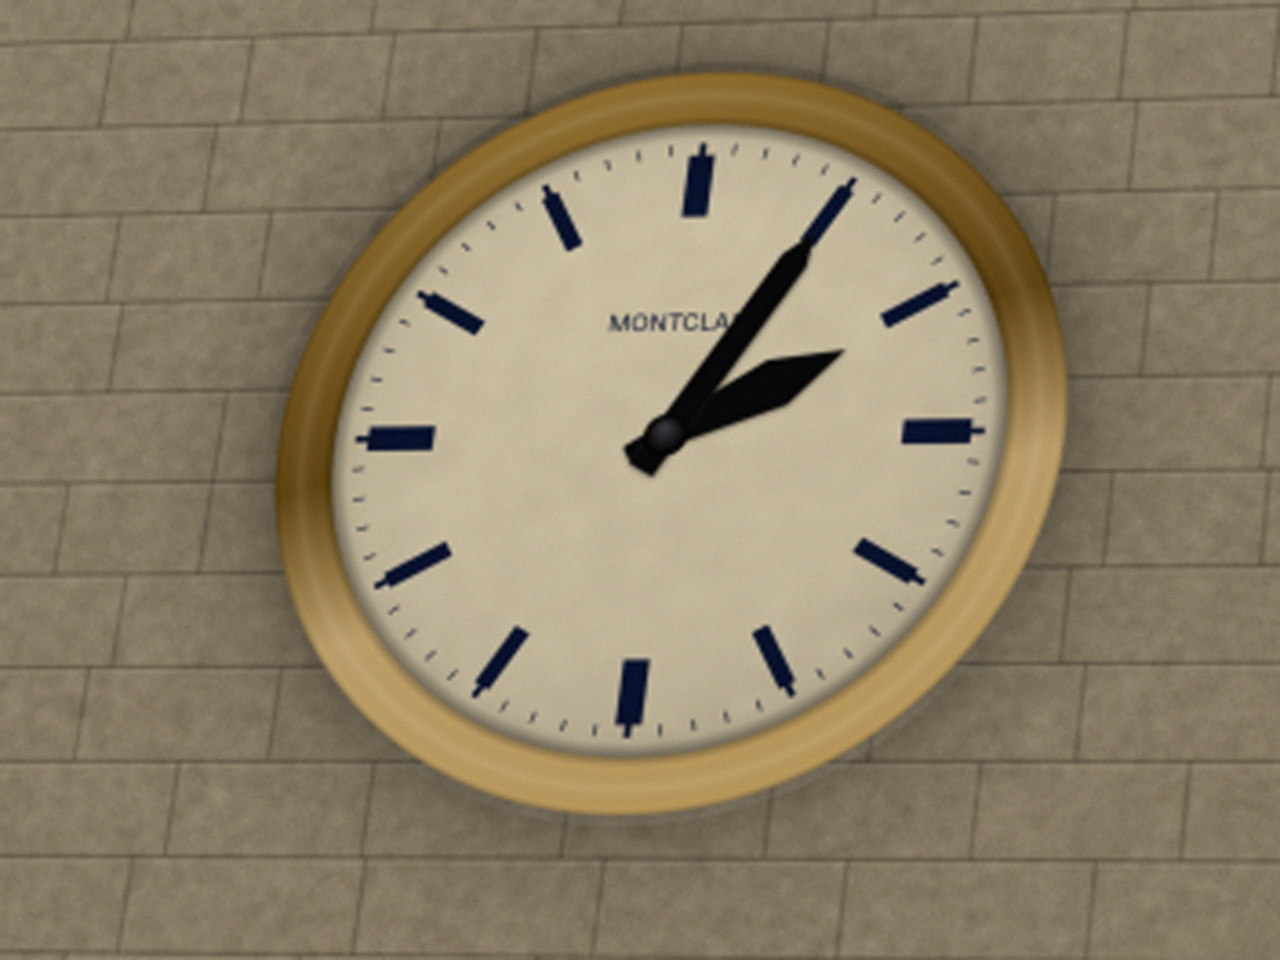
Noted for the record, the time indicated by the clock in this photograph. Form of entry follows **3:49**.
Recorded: **2:05**
